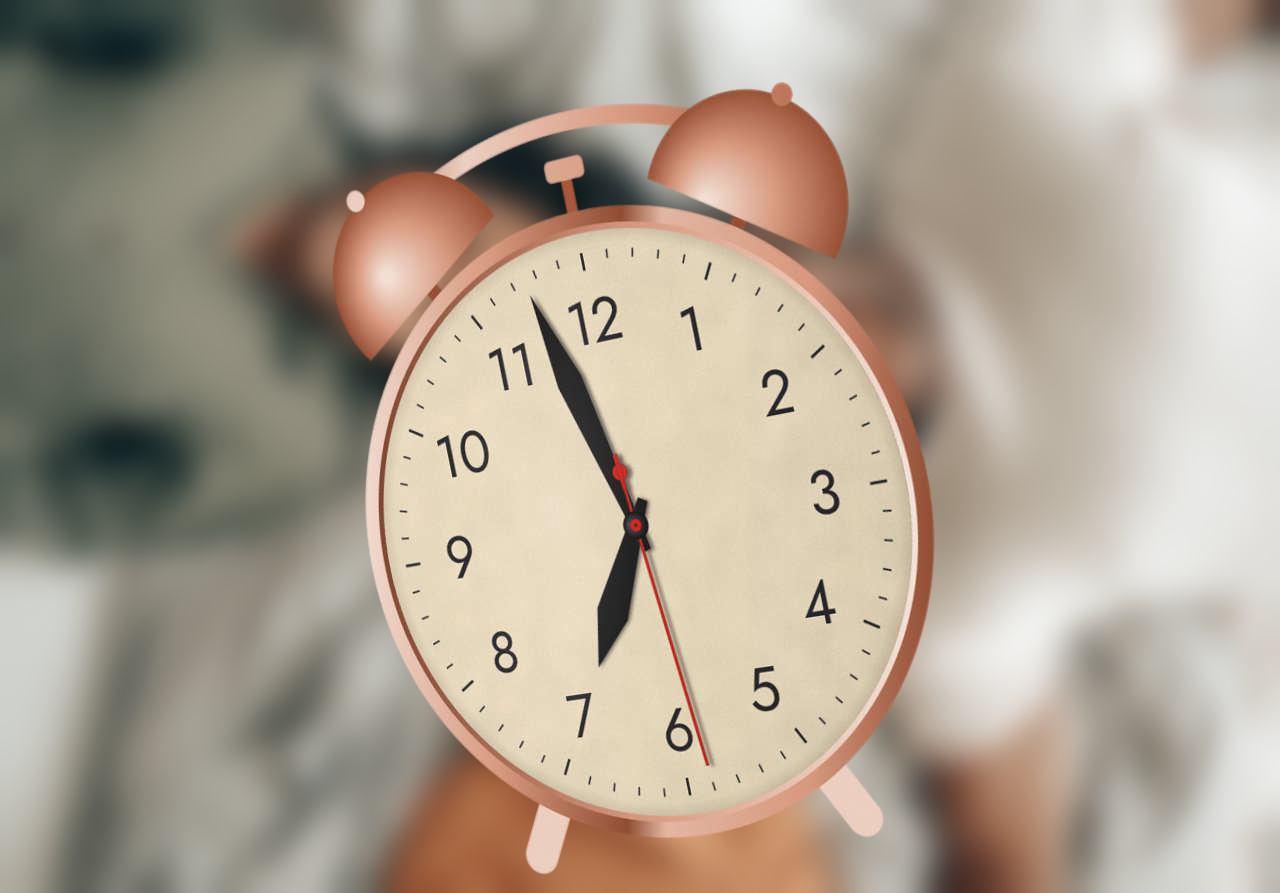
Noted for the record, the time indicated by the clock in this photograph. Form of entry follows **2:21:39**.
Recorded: **6:57:29**
